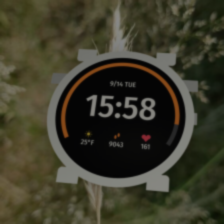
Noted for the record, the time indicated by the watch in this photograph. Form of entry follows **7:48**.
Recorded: **15:58**
